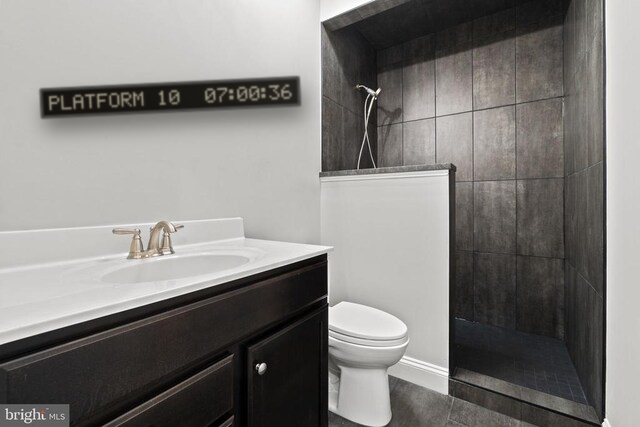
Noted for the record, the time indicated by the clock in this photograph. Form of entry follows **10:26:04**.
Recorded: **7:00:36**
